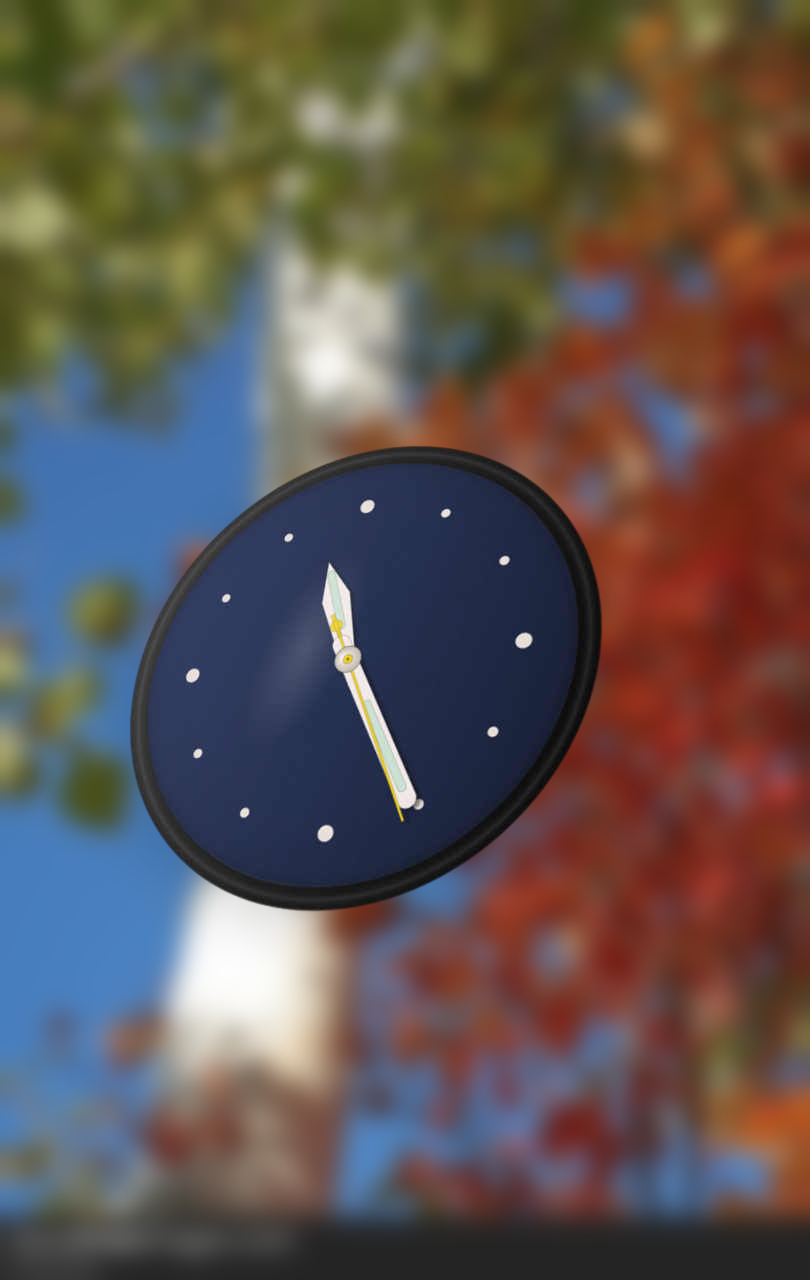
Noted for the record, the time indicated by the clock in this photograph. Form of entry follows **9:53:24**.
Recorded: **11:25:26**
